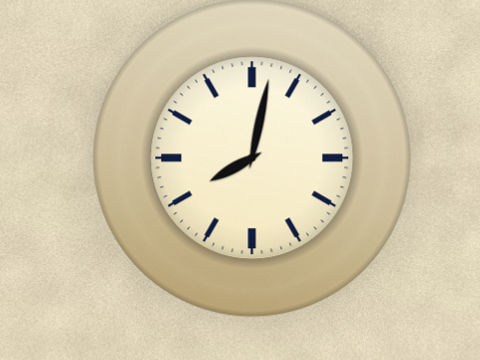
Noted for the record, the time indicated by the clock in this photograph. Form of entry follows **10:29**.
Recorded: **8:02**
